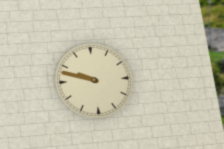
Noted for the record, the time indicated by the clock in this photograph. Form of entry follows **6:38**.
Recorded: **9:48**
